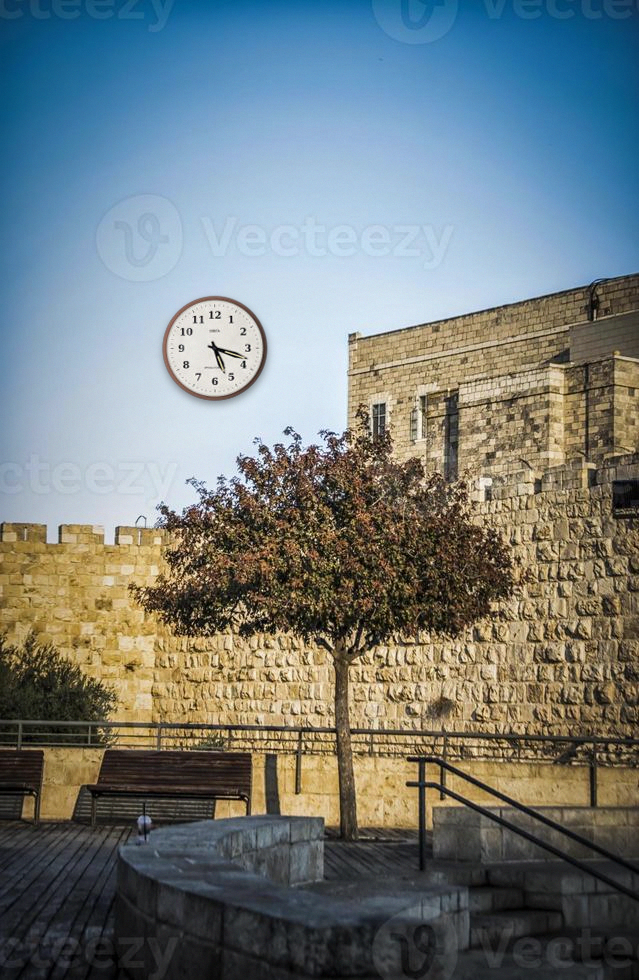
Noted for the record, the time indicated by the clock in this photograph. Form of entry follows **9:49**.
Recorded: **5:18**
